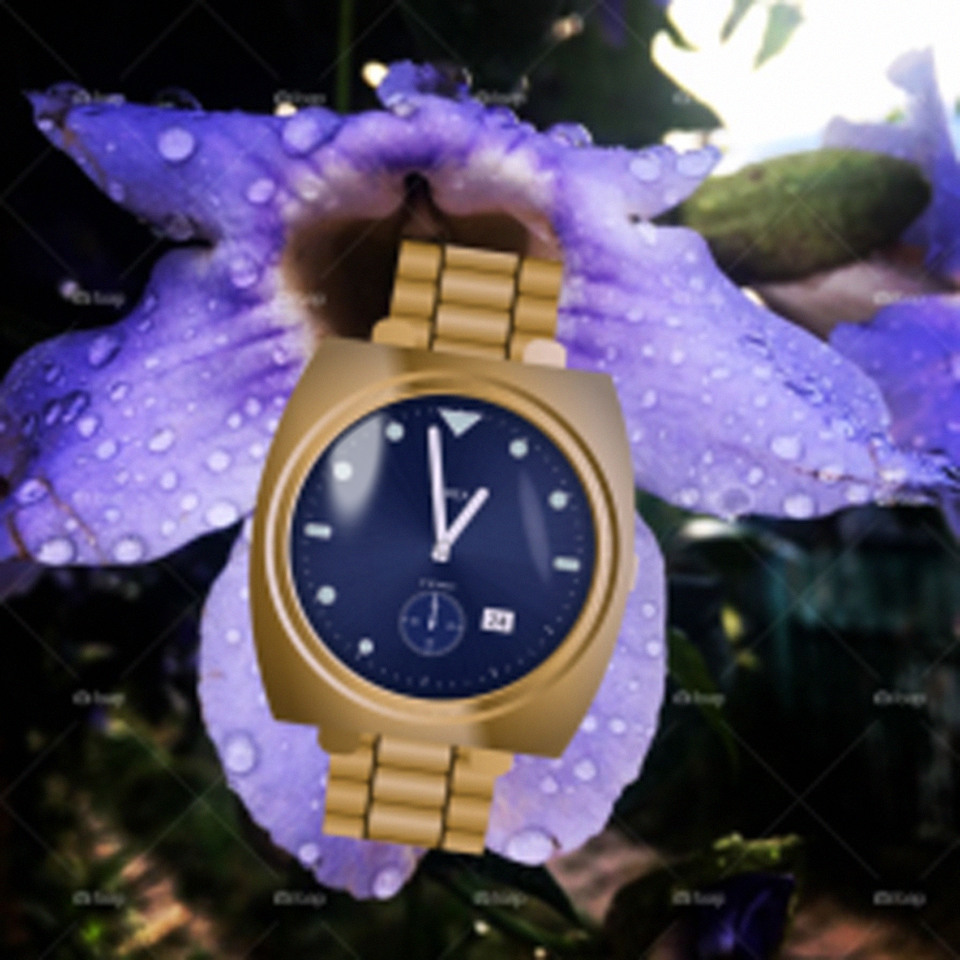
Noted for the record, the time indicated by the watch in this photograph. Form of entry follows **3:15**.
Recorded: **12:58**
